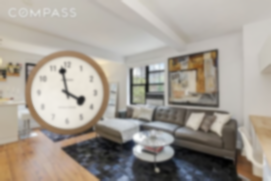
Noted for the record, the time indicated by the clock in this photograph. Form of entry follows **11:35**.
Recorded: **3:58**
